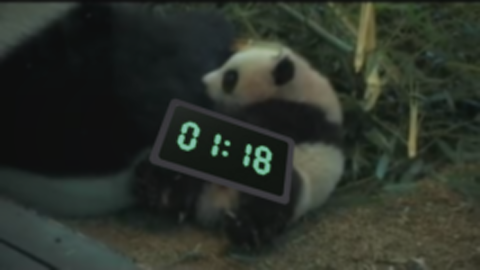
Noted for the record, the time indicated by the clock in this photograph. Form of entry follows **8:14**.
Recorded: **1:18**
